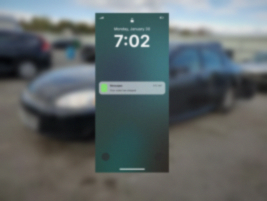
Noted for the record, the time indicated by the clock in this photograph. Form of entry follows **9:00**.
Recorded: **7:02**
